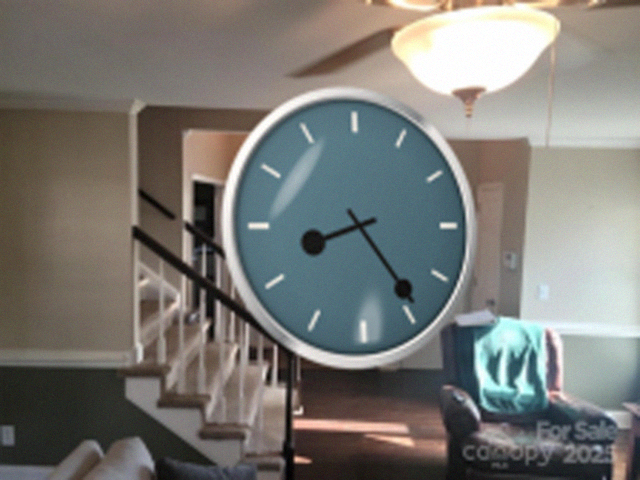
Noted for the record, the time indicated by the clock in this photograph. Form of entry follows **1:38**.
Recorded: **8:24**
